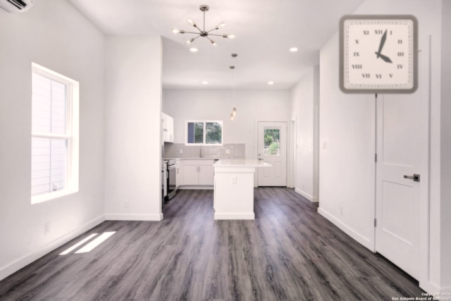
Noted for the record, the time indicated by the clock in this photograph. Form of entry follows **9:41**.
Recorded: **4:03**
